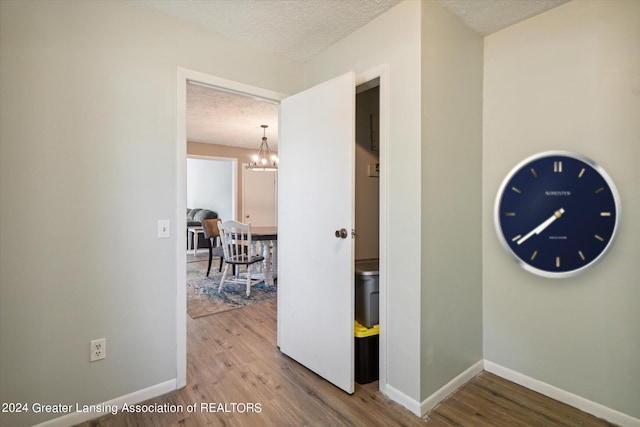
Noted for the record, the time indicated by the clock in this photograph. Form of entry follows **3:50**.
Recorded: **7:39**
